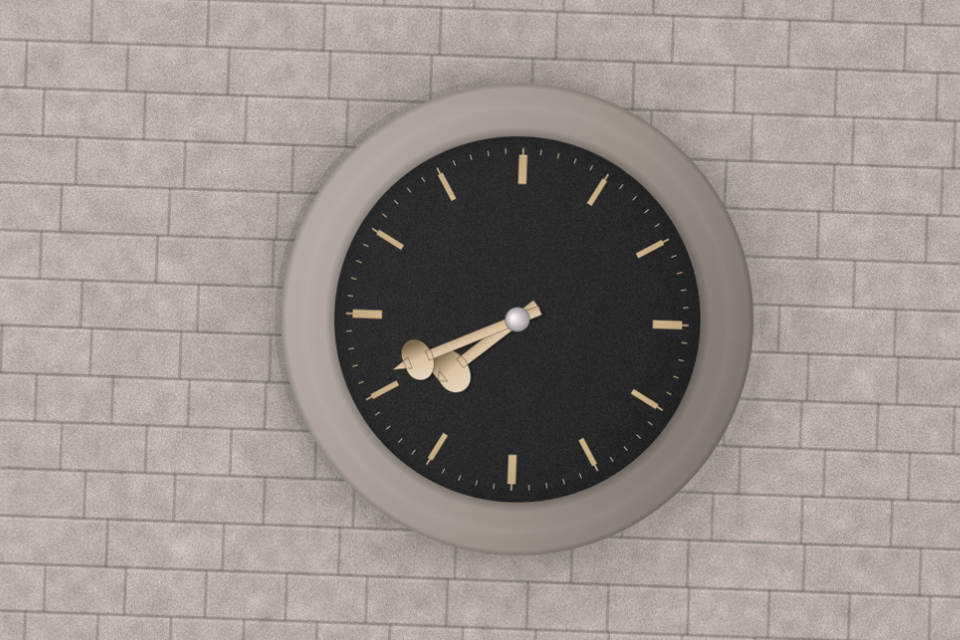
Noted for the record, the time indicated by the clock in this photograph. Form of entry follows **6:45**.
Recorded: **7:41**
